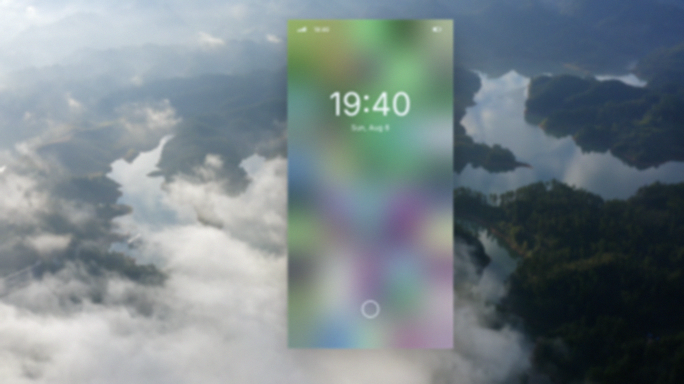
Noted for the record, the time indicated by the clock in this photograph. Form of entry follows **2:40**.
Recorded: **19:40**
